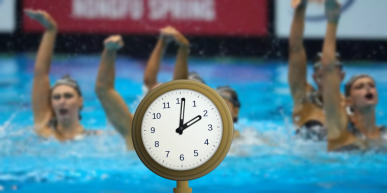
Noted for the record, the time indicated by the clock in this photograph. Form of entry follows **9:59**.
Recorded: **2:01**
